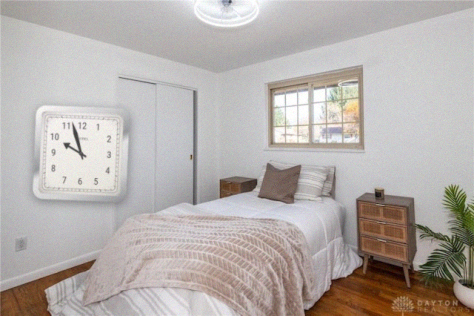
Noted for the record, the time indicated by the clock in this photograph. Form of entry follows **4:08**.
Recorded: **9:57**
